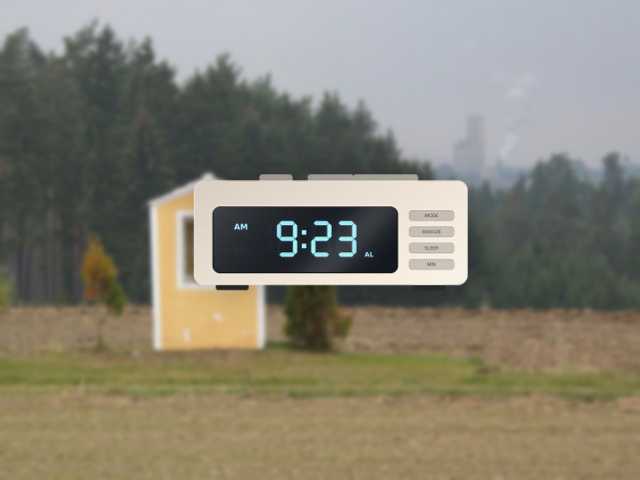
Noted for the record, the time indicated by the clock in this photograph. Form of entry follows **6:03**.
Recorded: **9:23**
